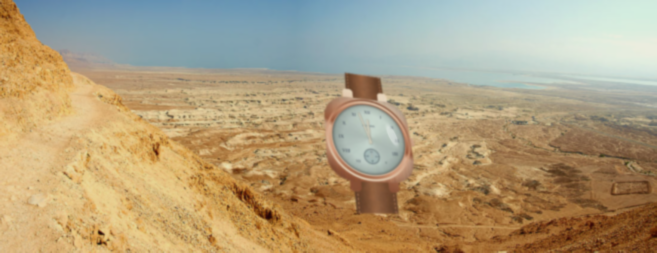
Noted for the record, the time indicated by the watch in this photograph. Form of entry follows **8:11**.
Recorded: **11:57**
